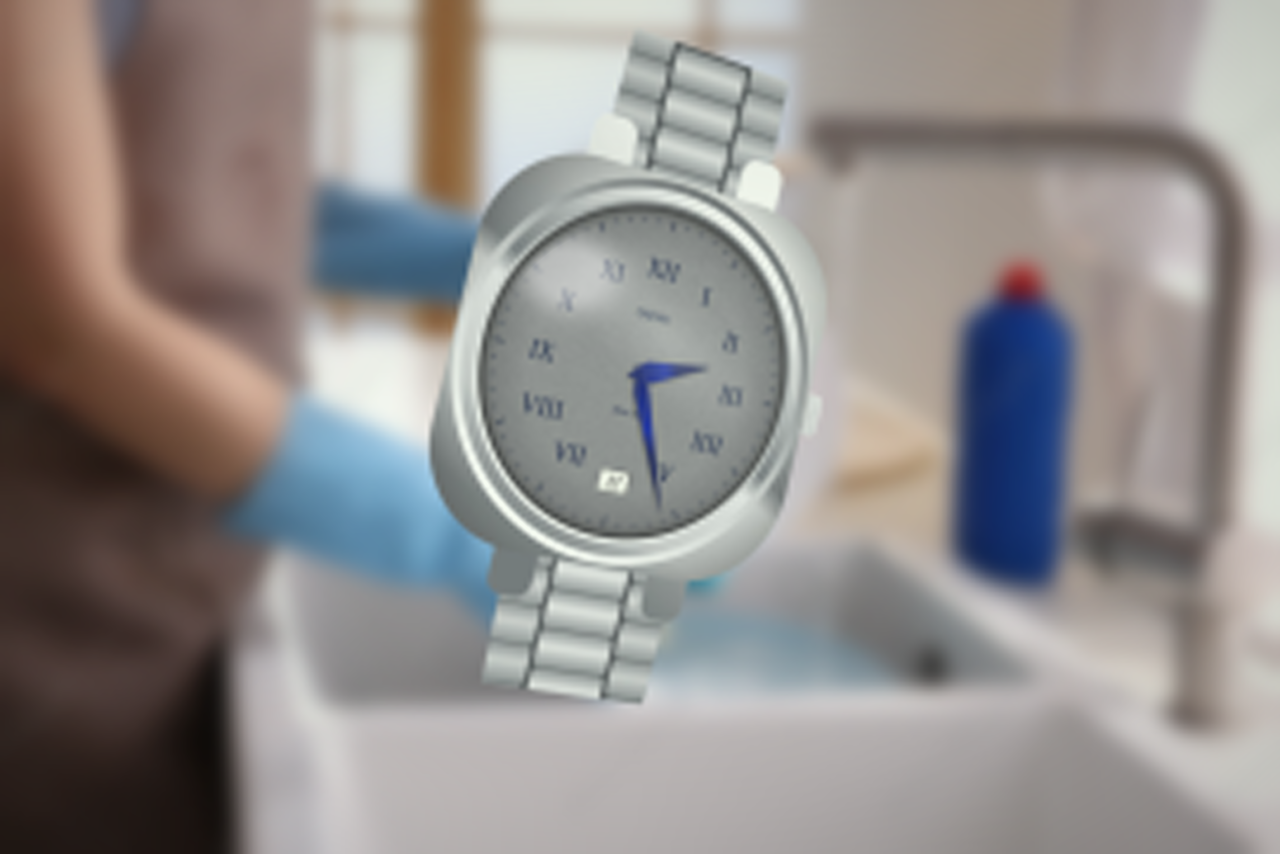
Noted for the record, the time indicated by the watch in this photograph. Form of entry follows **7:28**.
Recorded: **2:26**
